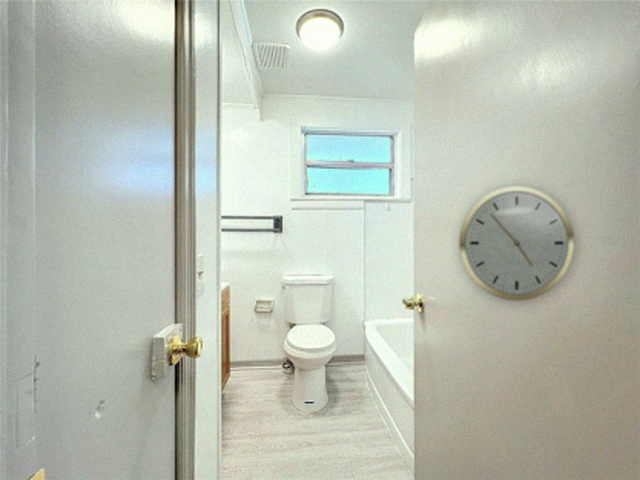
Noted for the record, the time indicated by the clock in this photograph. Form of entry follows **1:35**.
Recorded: **4:53**
